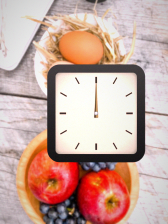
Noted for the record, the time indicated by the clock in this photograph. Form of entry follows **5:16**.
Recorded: **12:00**
